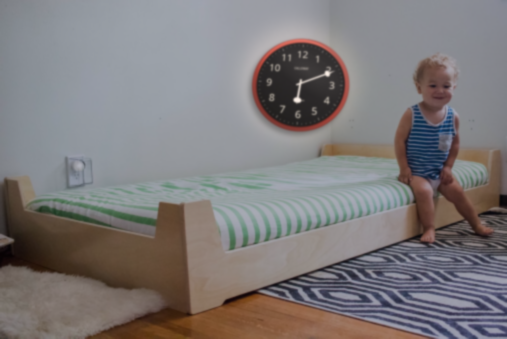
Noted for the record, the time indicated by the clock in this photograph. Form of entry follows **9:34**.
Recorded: **6:11**
